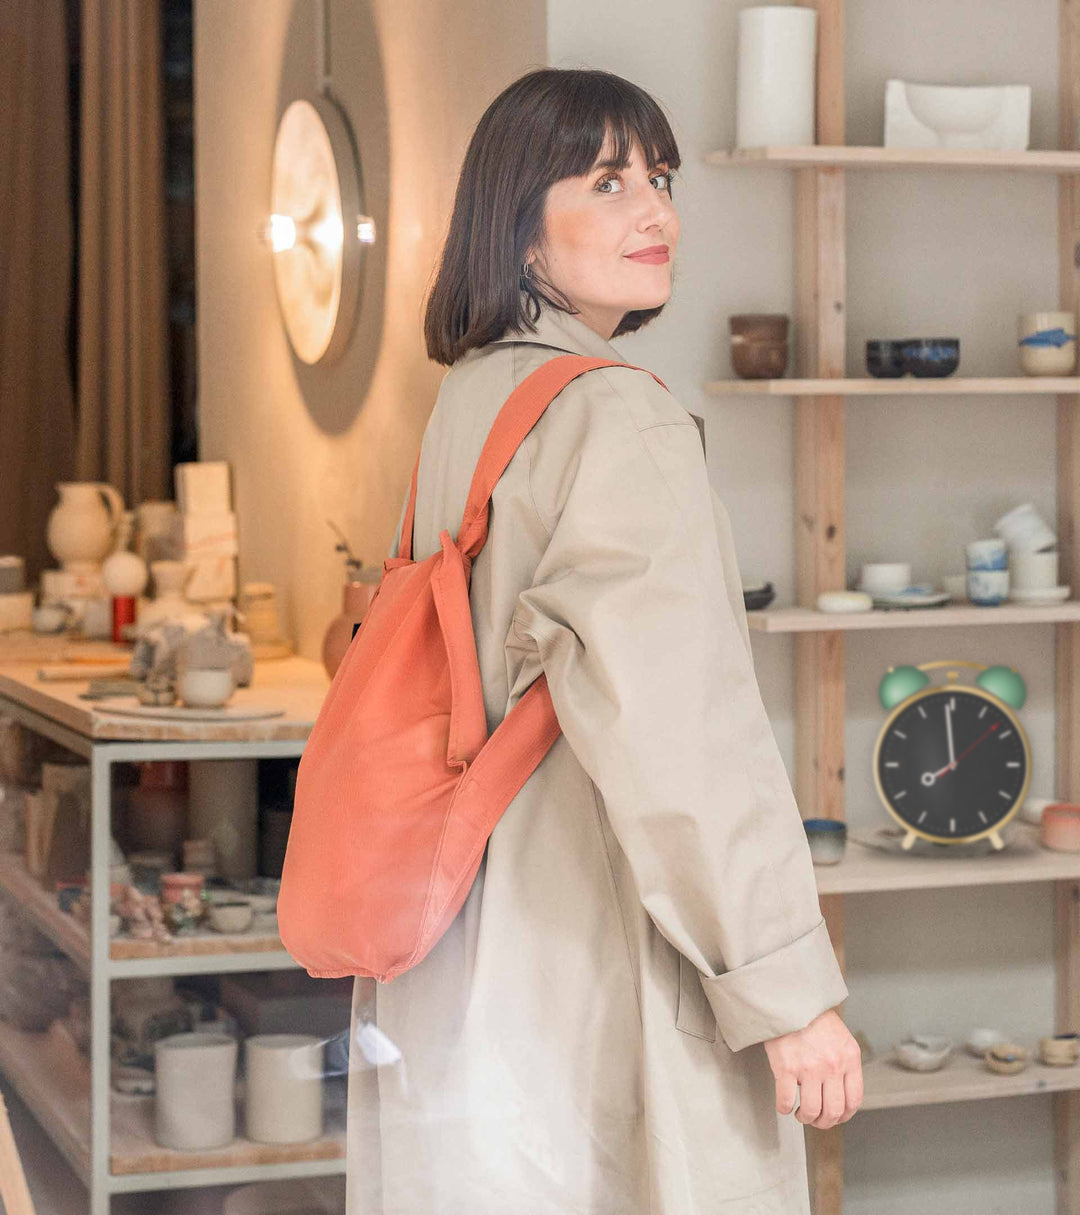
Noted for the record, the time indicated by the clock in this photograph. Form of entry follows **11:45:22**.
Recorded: **7:59:08**
